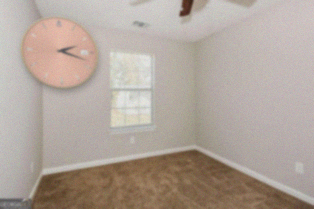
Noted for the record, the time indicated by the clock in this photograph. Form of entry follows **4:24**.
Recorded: **2:18**
